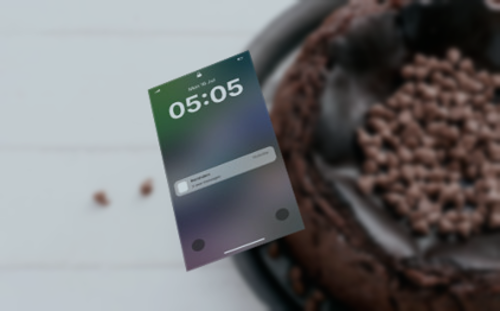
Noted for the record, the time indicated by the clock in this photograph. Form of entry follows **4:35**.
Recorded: **5:05**
